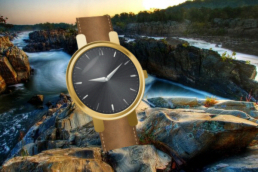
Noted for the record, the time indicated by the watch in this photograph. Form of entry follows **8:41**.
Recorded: **9:09**
